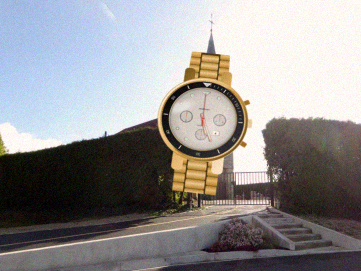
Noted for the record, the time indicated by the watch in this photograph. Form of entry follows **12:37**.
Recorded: **5:26**
